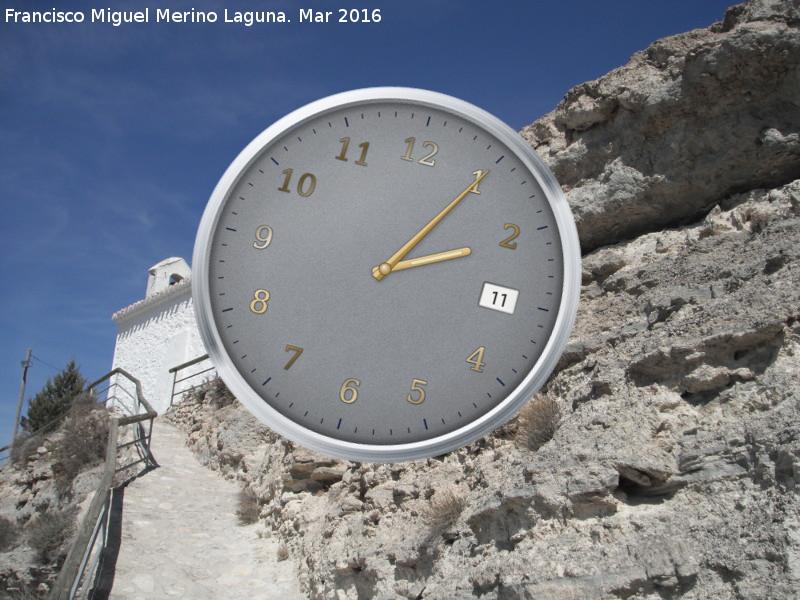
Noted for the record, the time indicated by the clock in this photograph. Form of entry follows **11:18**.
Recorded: **2:05**
